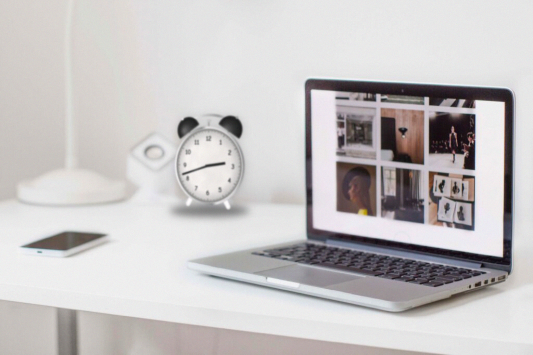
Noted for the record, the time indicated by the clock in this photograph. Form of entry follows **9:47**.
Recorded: **2:42**
